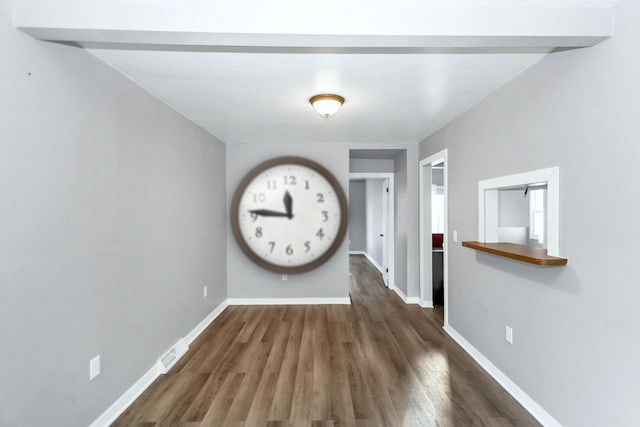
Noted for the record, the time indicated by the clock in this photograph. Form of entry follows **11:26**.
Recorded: **11:46**
